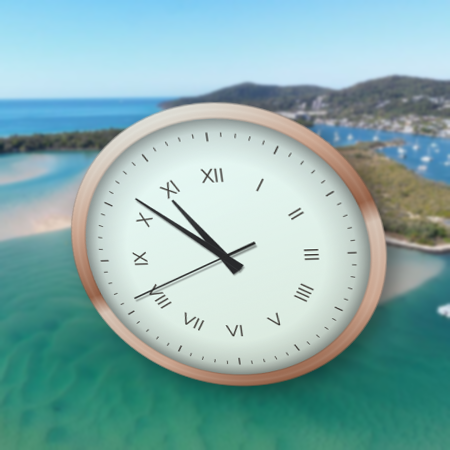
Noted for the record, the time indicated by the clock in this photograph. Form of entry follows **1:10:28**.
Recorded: **10:51:41**
